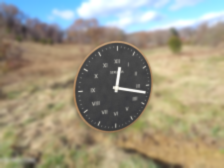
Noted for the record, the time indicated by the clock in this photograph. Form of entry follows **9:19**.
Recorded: **12:17**
